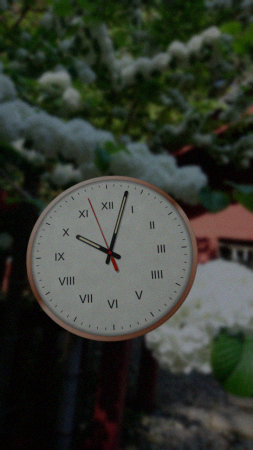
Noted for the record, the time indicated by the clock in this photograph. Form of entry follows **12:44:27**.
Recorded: **10:02:57**
